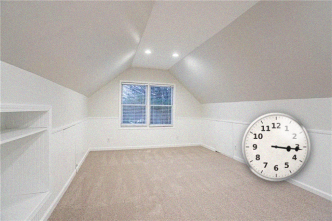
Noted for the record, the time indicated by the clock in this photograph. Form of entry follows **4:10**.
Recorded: **3:16**
